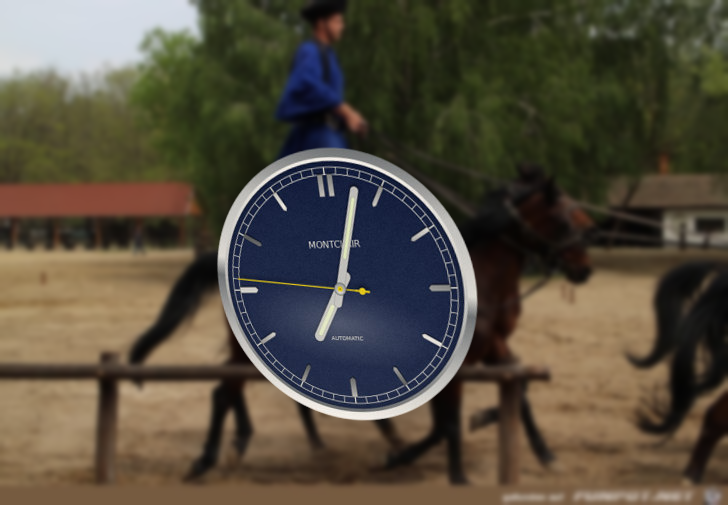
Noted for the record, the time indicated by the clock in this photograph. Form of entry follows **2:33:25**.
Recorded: **7:02:46**
